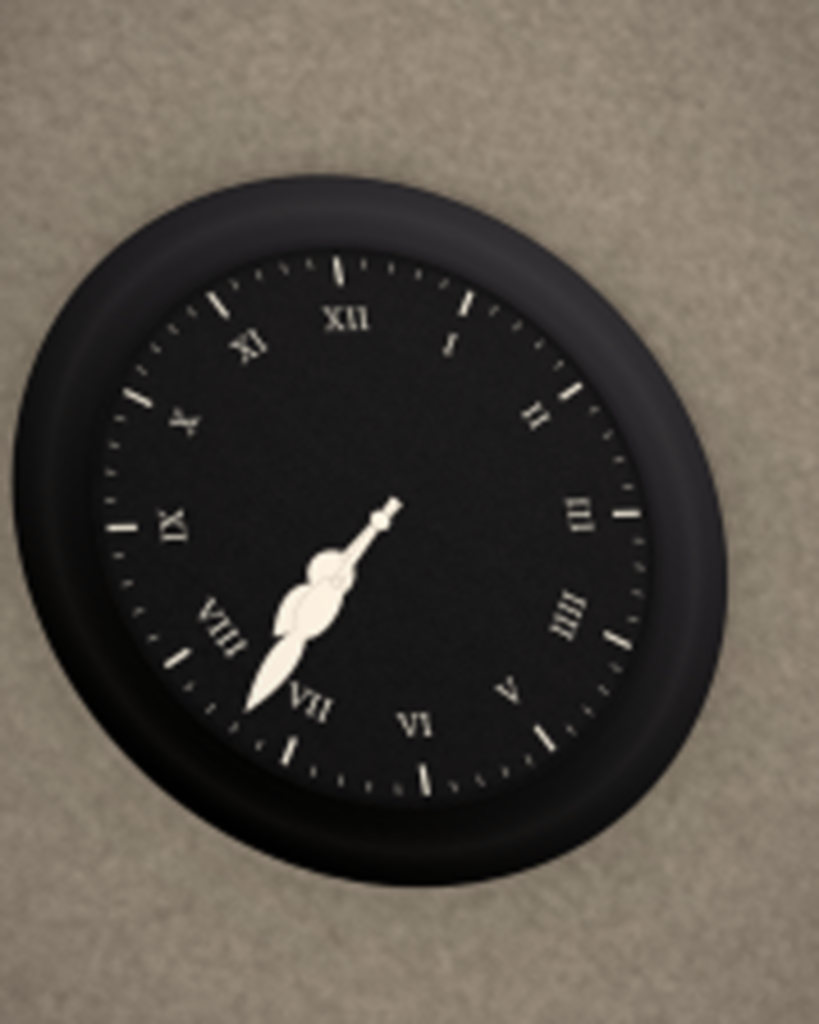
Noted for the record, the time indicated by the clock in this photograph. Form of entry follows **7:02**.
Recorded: **7:37**
